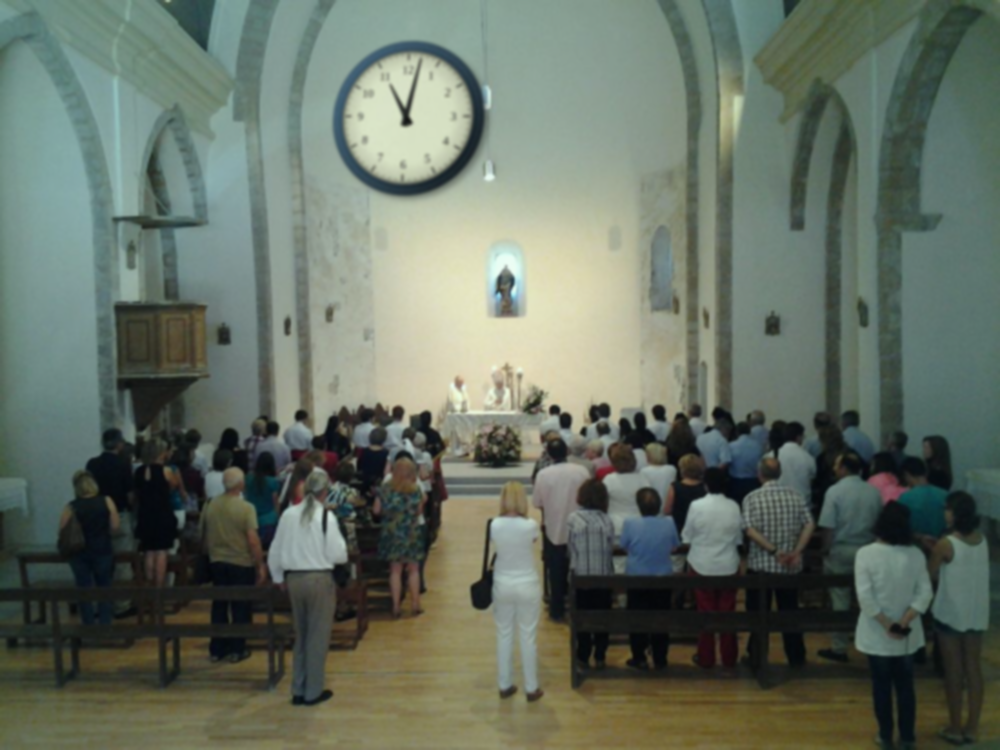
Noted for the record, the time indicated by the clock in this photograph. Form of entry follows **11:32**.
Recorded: **11:02**
